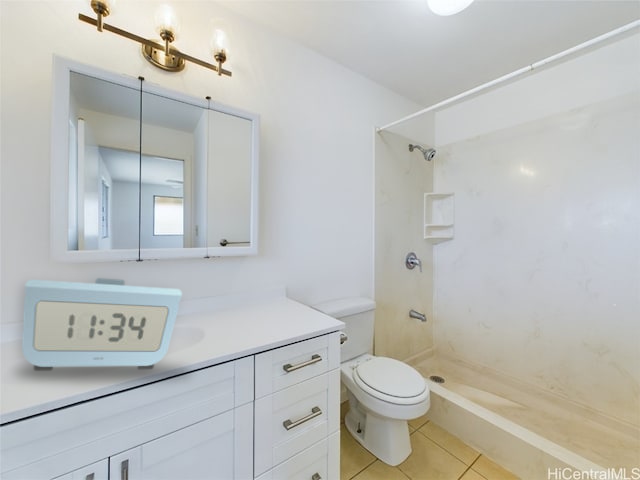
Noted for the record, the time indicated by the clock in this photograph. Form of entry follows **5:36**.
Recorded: **11:34**
